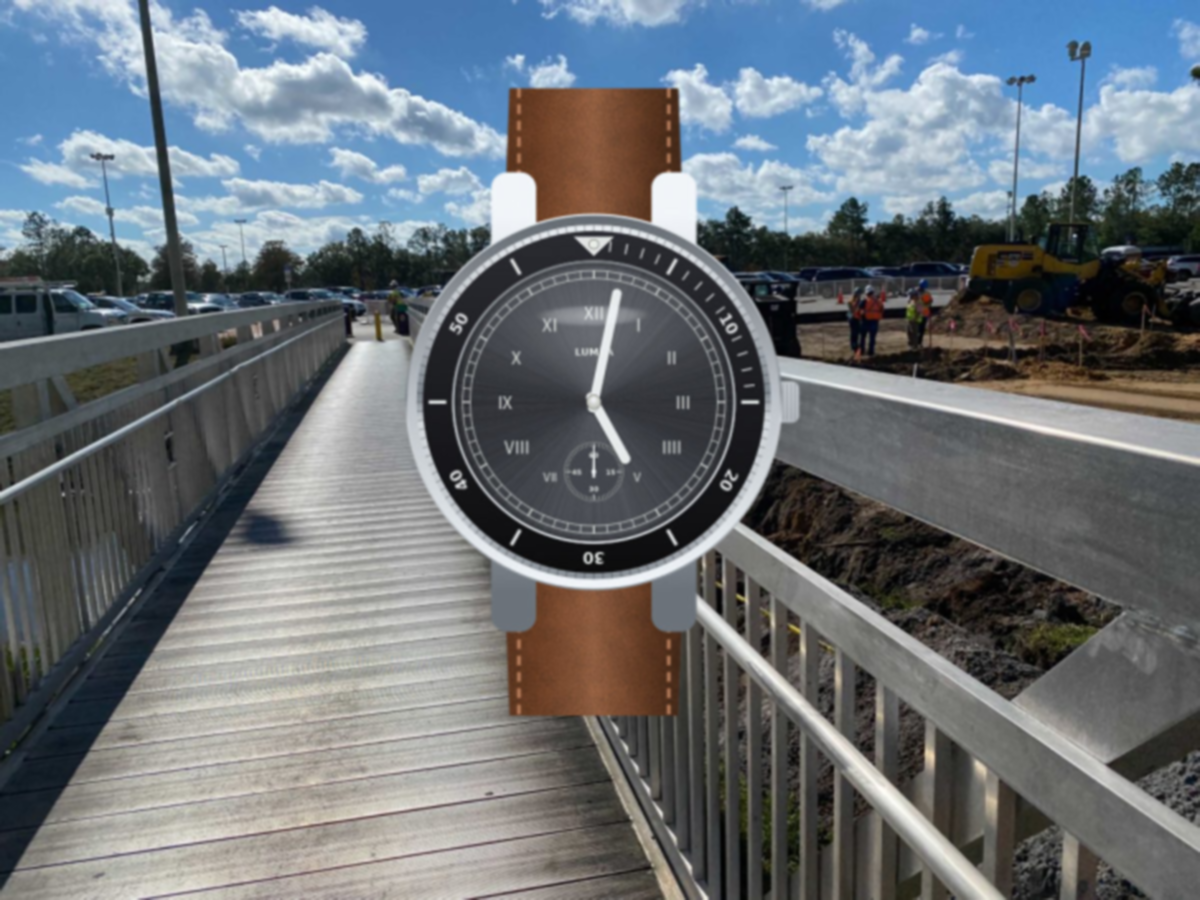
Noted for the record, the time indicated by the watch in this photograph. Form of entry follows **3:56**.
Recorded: **5:02**
